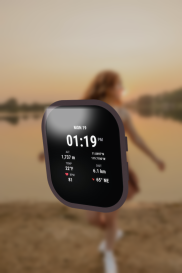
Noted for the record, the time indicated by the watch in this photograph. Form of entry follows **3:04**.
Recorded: **1:19**
